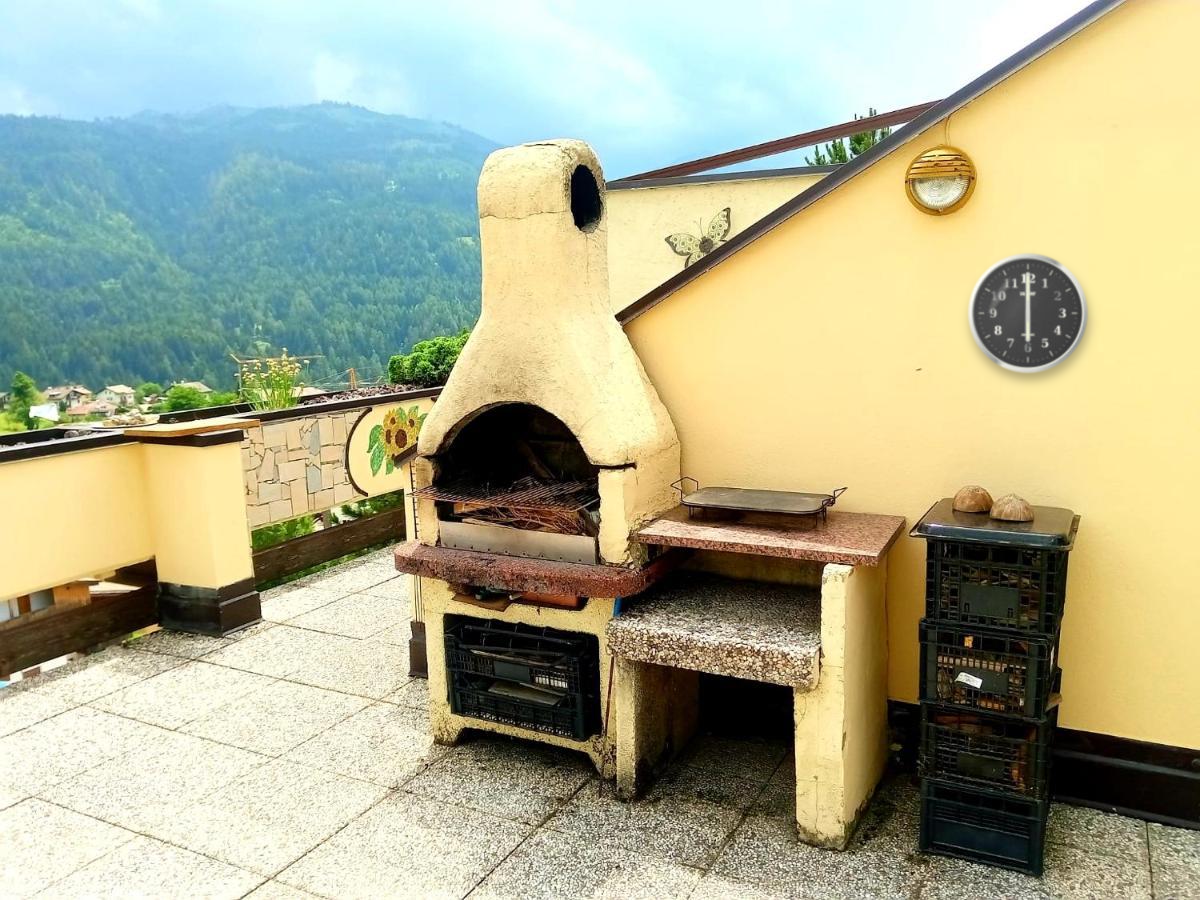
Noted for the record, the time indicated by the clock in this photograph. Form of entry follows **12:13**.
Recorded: **6:00**
